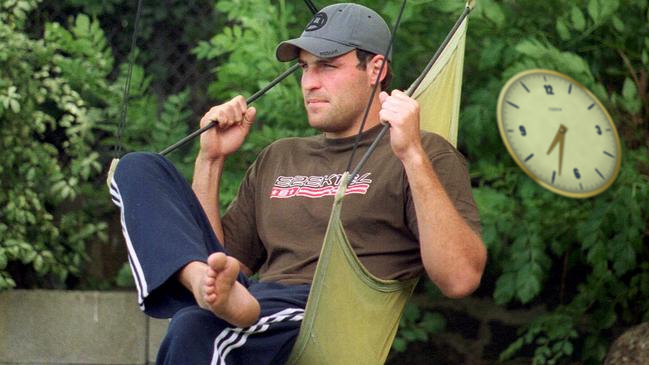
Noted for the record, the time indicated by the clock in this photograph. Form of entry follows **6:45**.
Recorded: **7:34**
